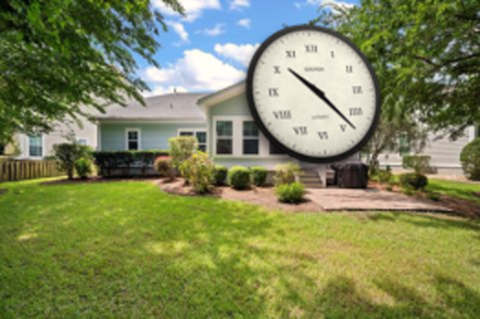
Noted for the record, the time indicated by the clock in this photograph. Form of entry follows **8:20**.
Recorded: **10:23**
